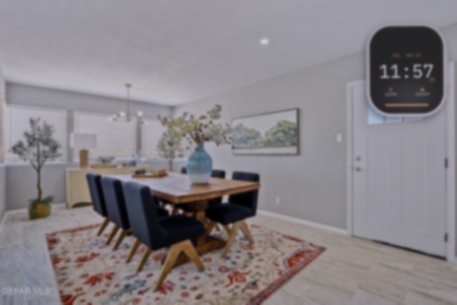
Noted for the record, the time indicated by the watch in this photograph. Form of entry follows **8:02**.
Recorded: **11:57**
